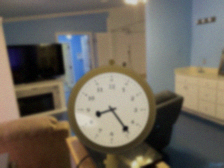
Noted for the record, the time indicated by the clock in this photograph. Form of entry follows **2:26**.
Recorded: **8:24**
